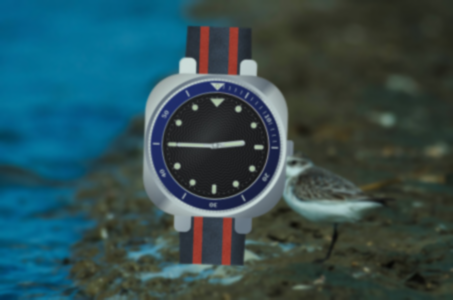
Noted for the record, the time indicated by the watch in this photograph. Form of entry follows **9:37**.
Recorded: **2:45**
